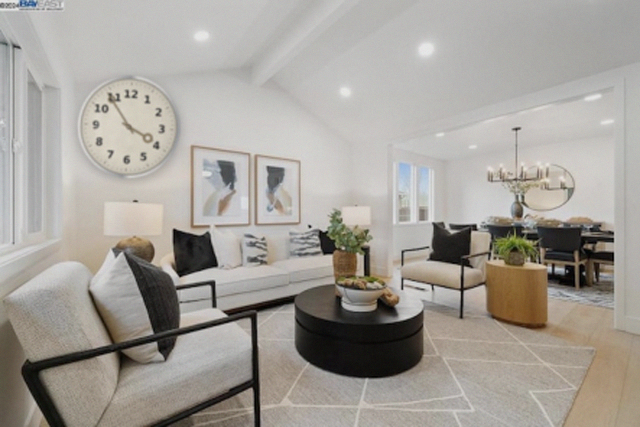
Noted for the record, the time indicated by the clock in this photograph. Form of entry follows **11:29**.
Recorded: **3:54**
